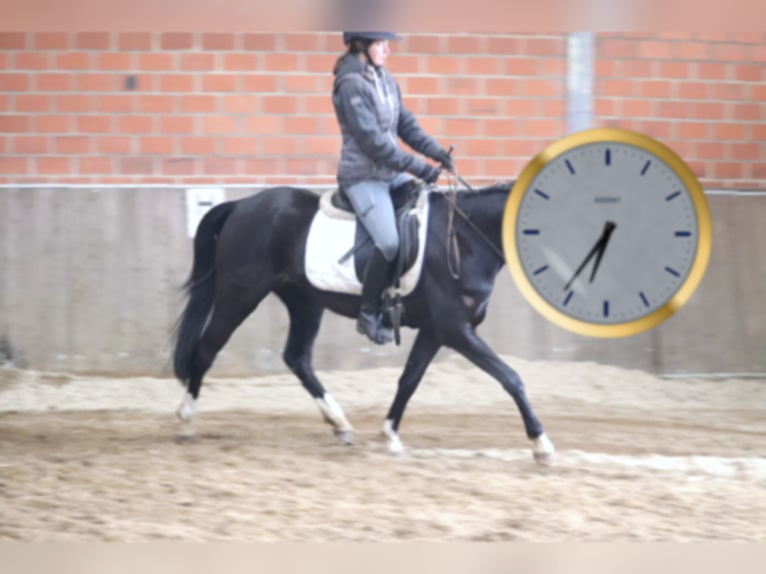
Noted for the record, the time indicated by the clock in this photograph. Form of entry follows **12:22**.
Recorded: **6:36**
